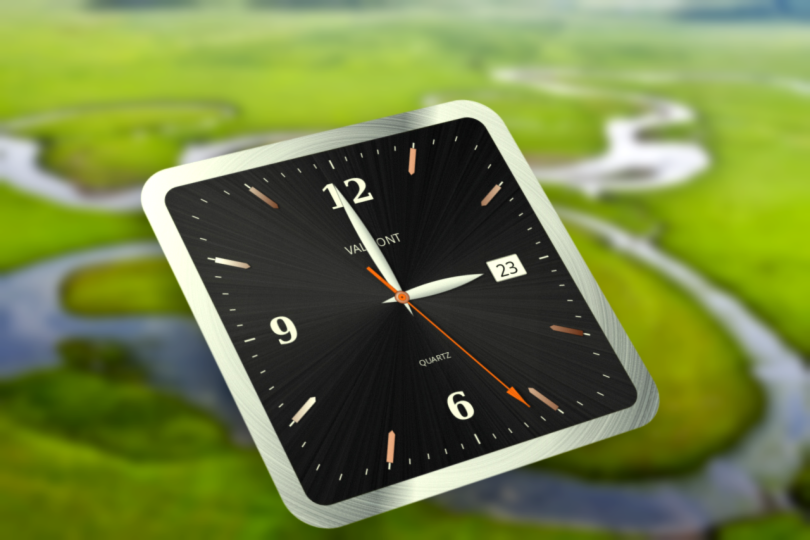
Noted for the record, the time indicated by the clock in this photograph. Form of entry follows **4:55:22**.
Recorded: **2:59:26**
